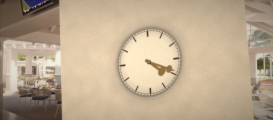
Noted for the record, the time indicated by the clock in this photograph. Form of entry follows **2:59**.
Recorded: **4:19**
